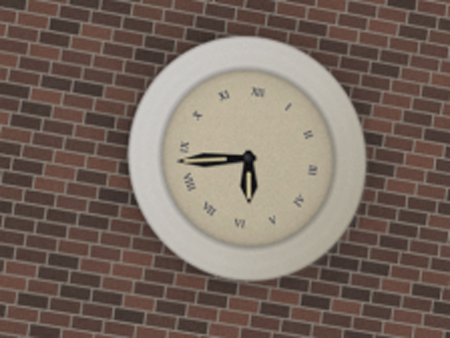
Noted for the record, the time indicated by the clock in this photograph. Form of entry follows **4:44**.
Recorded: **5:43**
